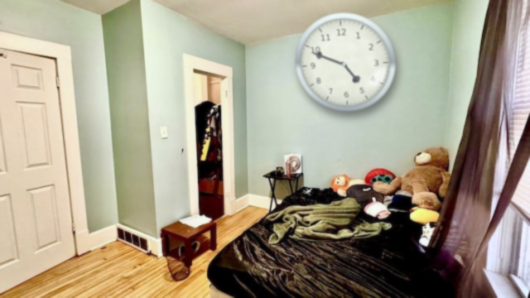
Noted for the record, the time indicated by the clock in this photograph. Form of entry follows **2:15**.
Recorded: **4:49**
